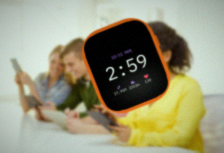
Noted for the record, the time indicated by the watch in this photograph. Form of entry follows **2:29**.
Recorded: **2:59**
